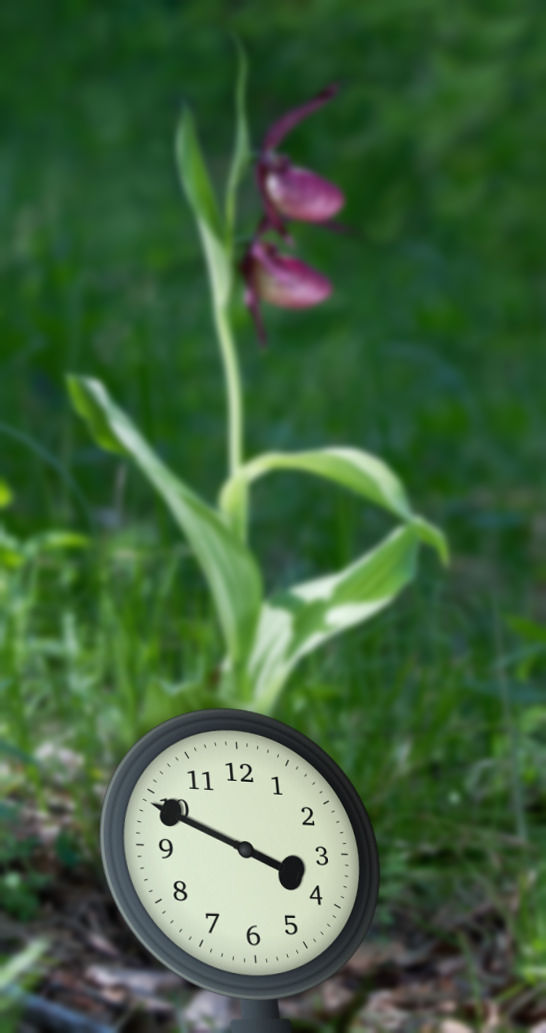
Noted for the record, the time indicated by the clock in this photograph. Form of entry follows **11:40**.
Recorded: **3:49**
